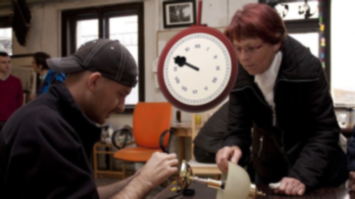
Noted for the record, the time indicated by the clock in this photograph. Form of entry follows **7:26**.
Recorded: **9:49**
